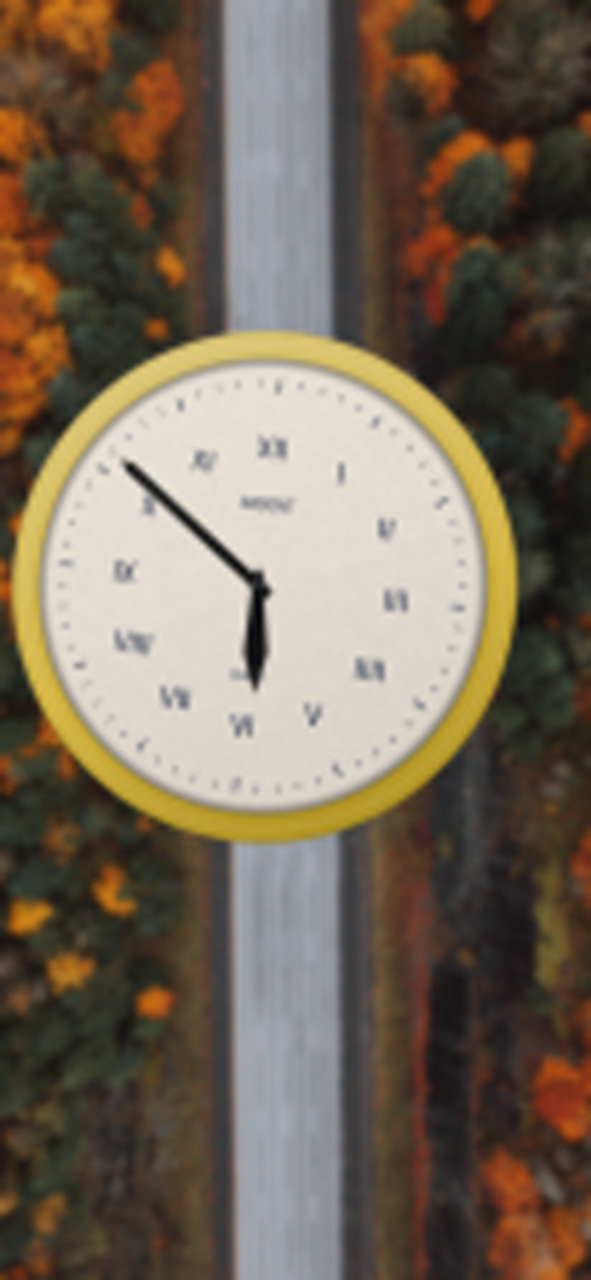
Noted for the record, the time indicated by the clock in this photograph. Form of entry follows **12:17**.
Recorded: **5:51**
